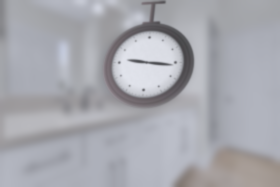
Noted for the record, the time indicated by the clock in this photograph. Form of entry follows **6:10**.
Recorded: **9:16**
